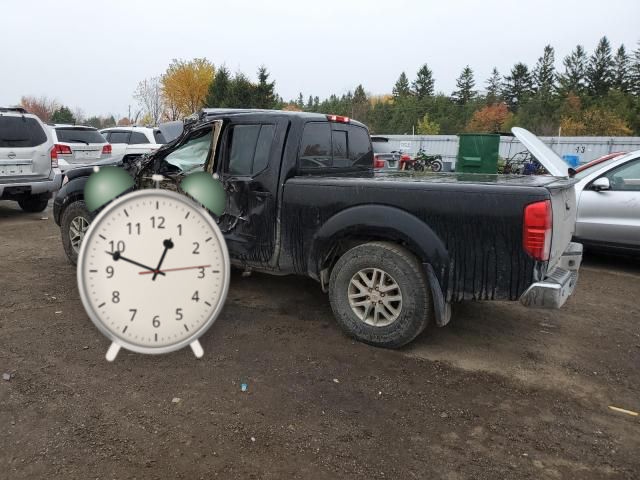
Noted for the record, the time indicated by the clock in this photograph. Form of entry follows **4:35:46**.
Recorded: **12:48:14**
